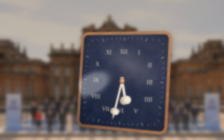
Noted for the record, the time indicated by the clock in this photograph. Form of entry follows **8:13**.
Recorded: **5:32**
